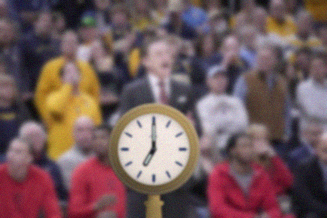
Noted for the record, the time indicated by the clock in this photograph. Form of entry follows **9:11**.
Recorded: **7:00**
